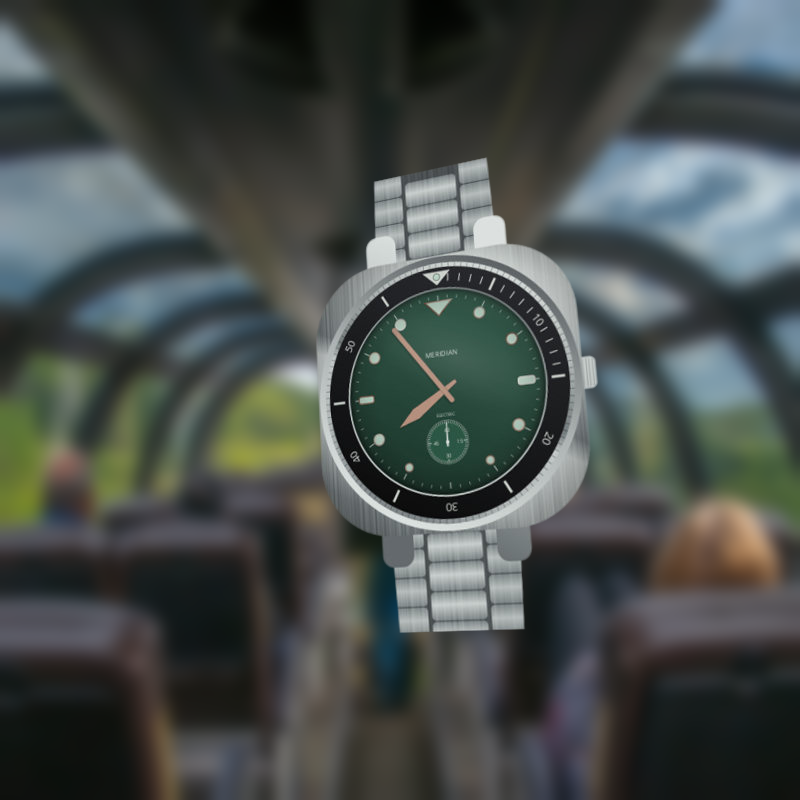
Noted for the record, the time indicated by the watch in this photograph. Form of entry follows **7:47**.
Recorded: **7:54**
